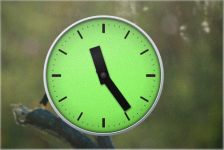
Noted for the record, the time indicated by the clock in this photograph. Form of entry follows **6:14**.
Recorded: **11:24**
